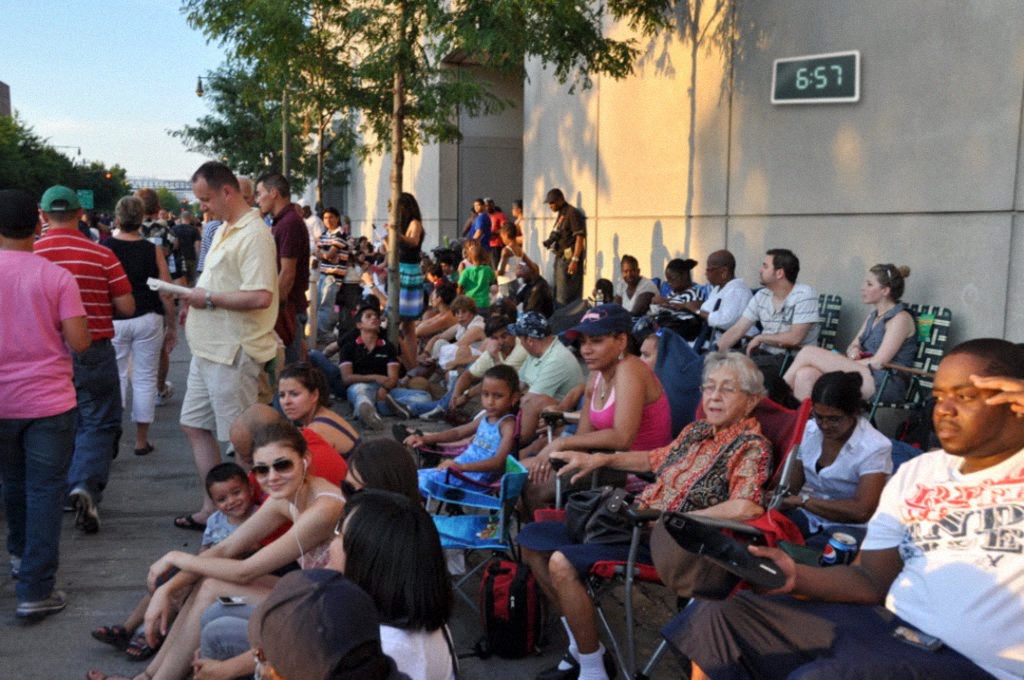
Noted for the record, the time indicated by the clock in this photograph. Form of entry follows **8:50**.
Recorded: **6:57**
